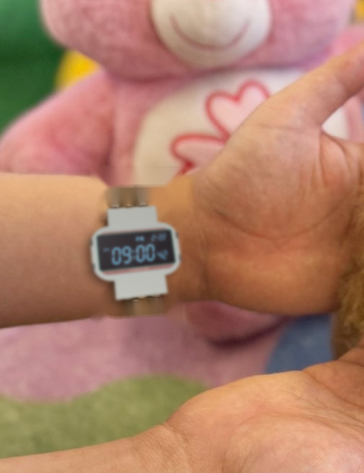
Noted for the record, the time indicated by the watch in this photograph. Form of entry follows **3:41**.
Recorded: **9:00**
